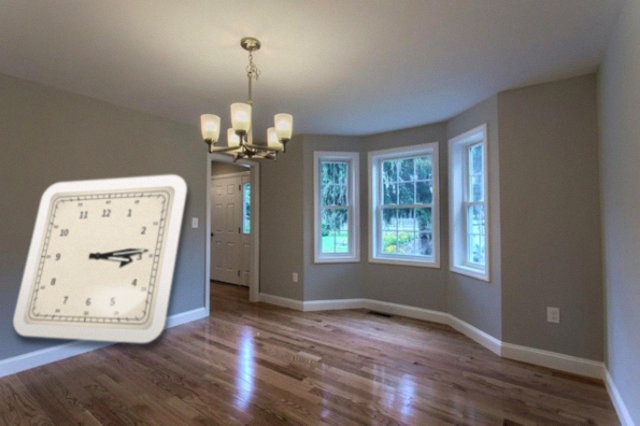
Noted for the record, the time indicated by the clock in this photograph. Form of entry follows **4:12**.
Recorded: **3:14**
